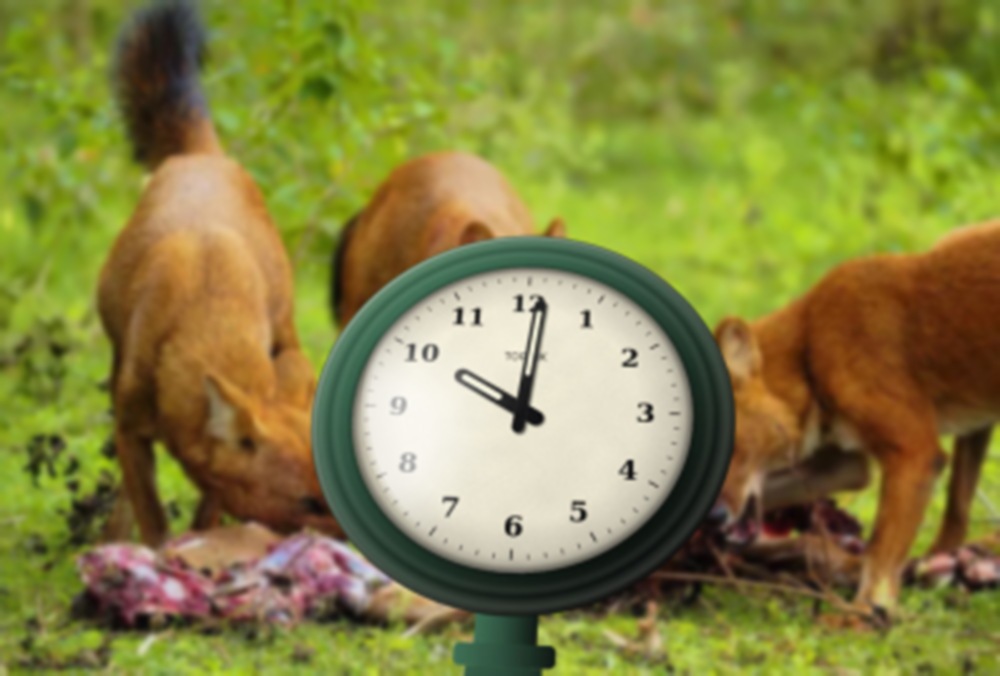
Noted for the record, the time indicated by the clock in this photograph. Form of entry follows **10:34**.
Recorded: **10:01**
